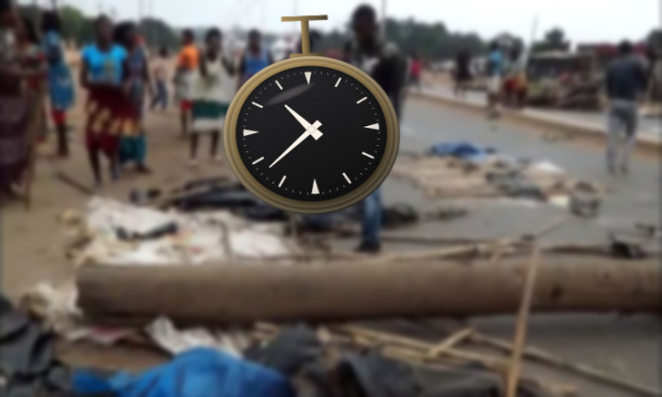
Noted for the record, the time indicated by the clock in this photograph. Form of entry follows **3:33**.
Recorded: **10:38**
